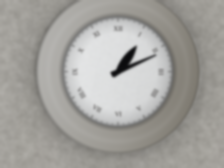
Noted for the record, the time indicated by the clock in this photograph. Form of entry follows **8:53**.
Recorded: **1:11**
